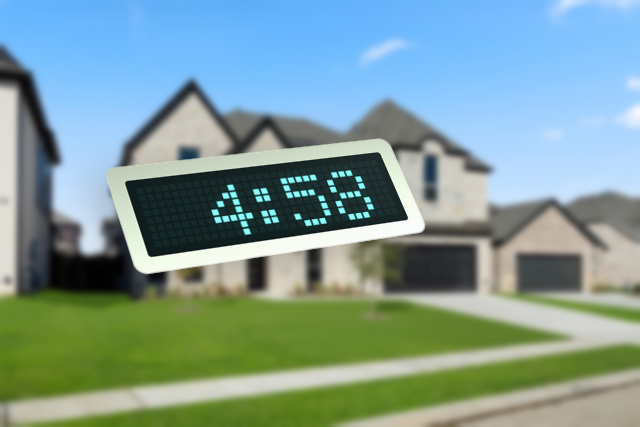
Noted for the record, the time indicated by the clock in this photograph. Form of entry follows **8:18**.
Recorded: **4:58**
